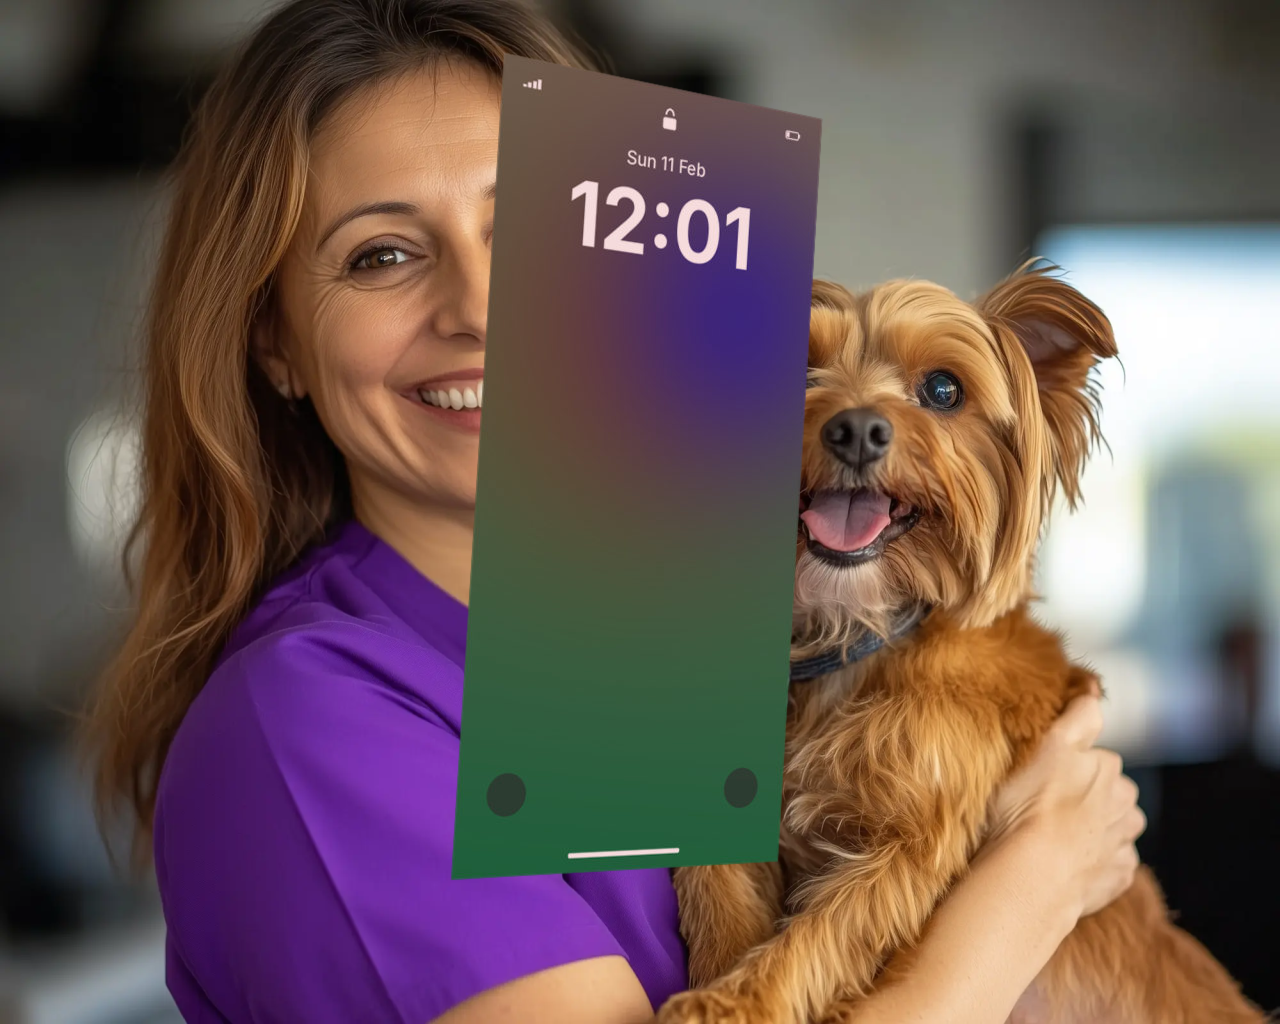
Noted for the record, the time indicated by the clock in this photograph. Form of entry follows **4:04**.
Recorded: **12:01**
